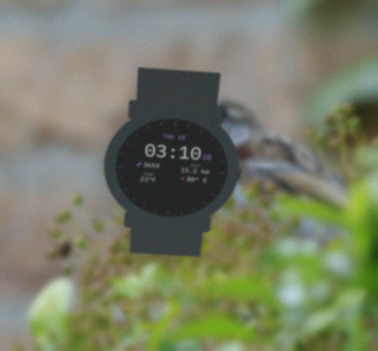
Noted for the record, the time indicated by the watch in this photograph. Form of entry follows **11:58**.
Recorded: **3:10**
